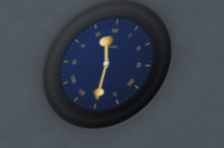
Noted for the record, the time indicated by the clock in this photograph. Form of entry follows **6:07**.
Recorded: **11:30**
